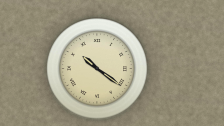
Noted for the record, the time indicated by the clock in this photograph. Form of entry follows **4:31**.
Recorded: **10:21**
